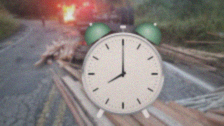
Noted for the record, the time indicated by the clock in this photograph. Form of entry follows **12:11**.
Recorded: **8:00**
